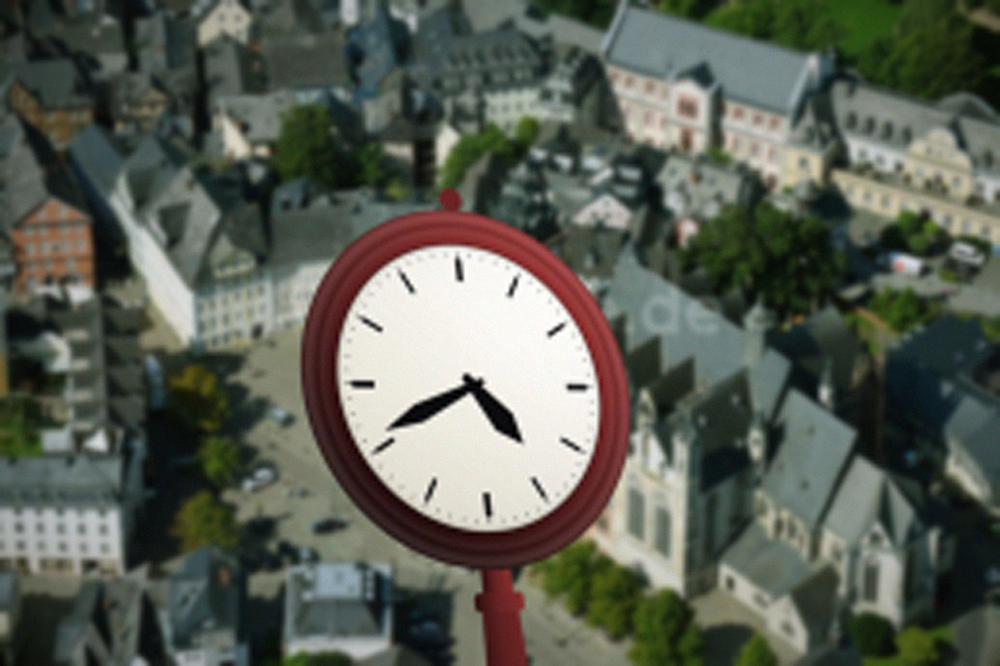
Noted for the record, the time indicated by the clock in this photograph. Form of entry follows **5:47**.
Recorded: **4:41**
